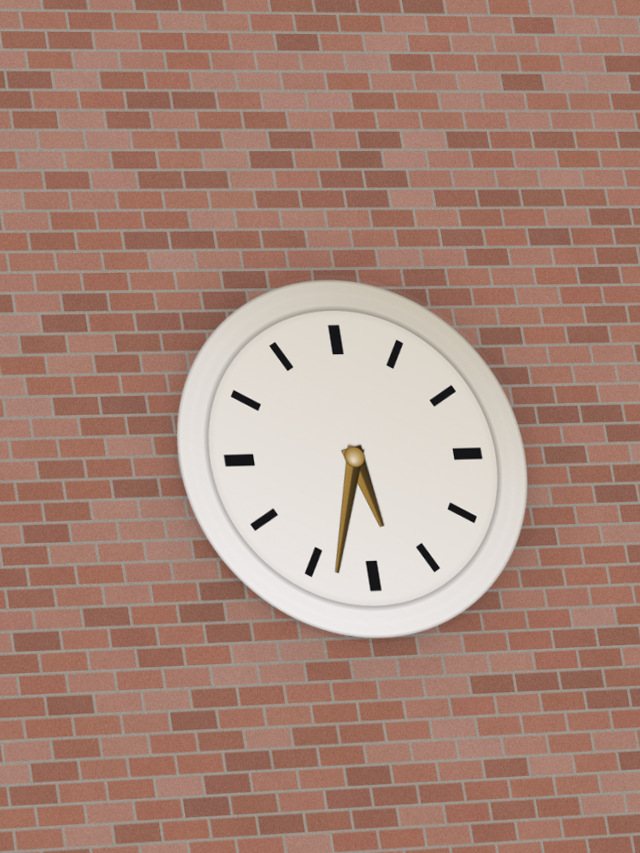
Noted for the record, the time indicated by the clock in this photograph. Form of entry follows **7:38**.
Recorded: **5:33**
